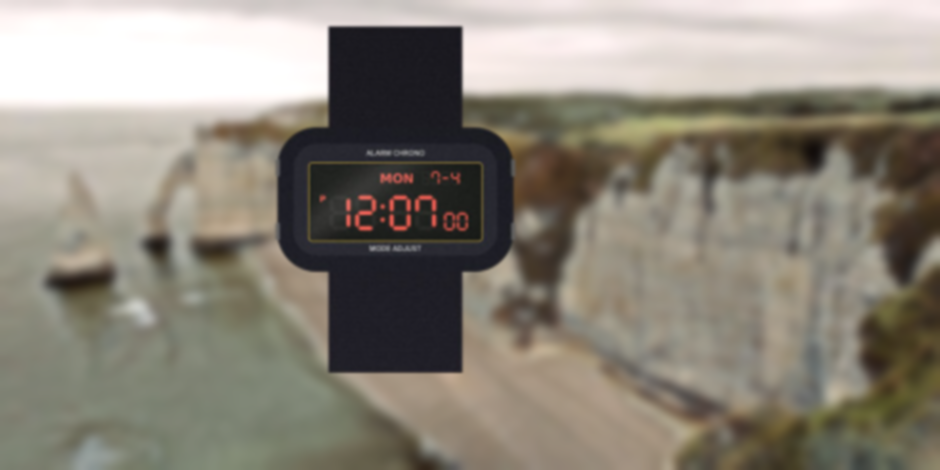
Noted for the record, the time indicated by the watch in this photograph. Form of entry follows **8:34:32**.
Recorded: **12:07:00**
